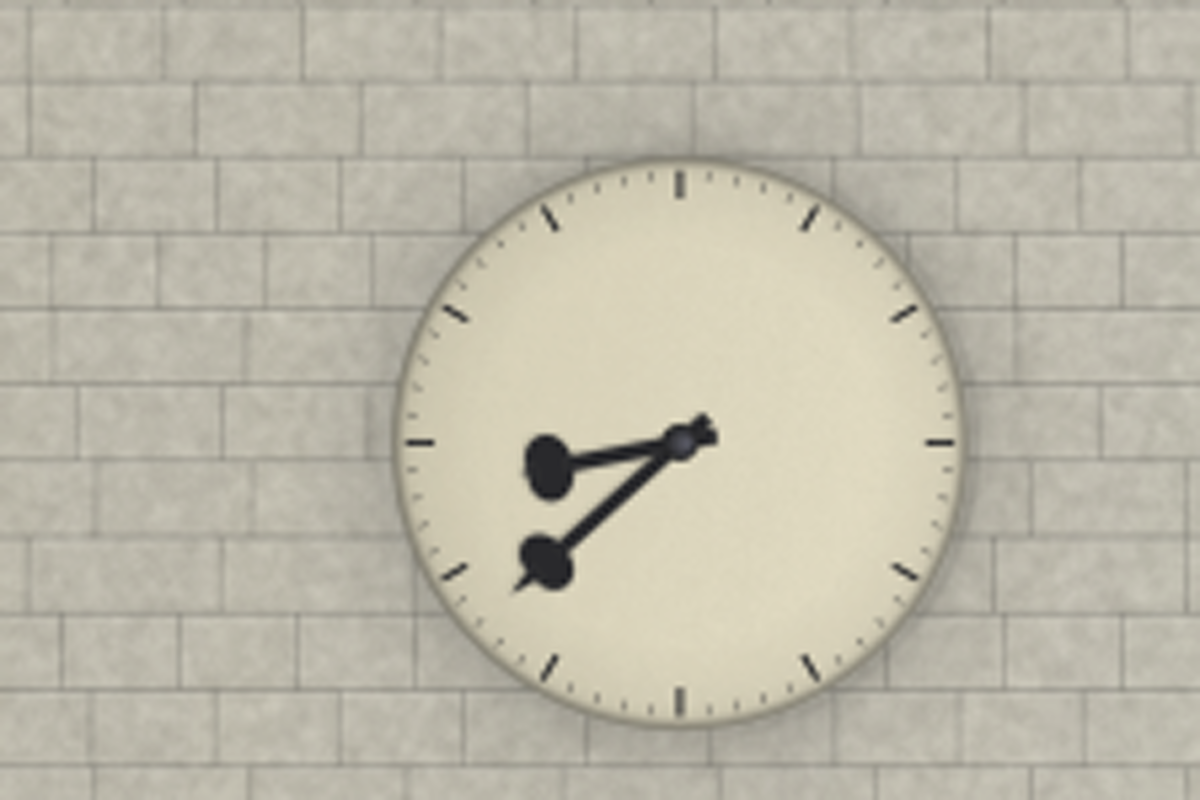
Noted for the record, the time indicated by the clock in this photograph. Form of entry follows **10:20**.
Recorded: **8:38**
